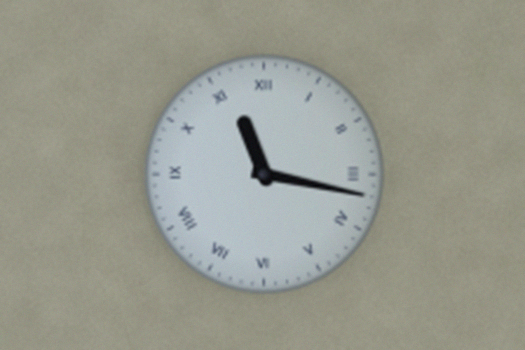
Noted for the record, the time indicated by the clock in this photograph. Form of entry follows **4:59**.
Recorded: **11:17**
